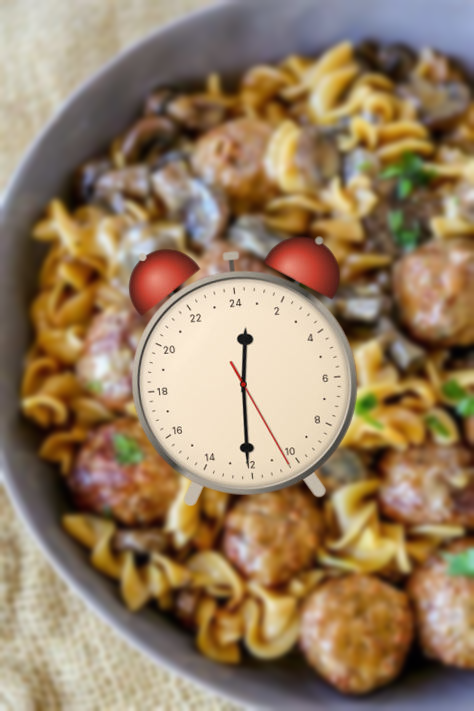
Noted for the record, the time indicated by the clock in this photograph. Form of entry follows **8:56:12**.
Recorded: **0:30:26**
